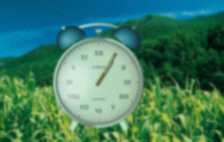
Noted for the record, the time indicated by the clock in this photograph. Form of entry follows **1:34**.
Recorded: **1:05**
